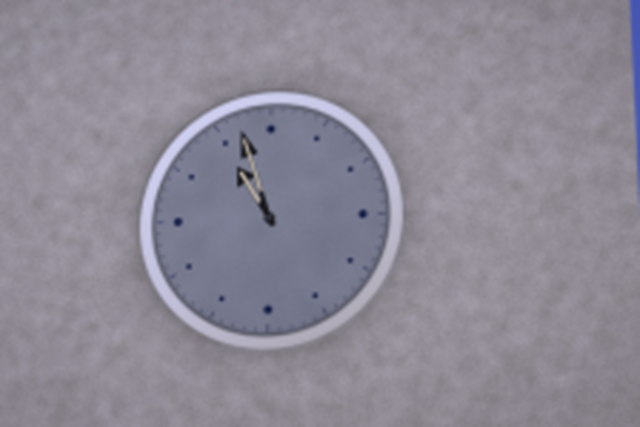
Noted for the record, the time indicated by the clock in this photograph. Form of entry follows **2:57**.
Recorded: **10:57**
